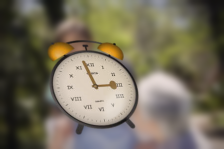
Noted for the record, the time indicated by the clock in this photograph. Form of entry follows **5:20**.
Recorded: **2:58**
